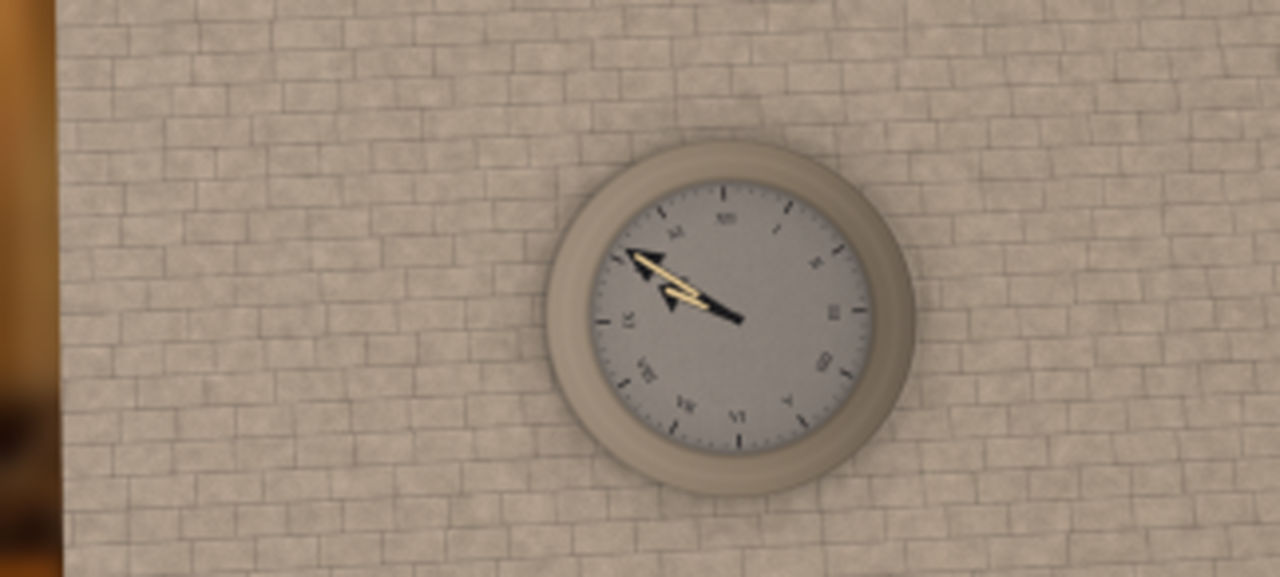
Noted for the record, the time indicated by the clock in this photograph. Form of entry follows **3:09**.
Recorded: **9:51**
